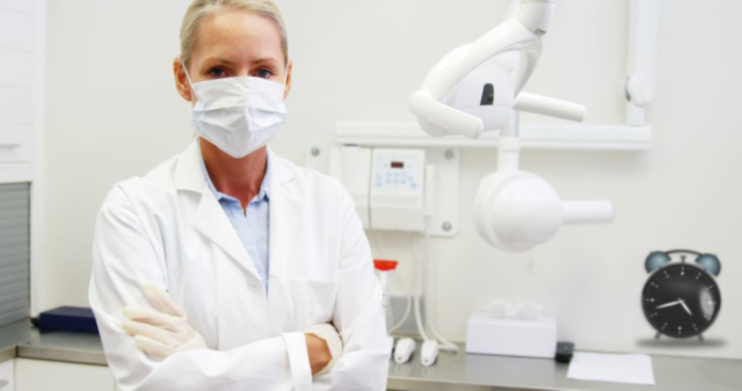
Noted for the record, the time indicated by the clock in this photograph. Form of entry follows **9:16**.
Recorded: **4:42**
